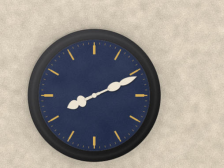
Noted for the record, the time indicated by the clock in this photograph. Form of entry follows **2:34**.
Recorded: **8:11**
